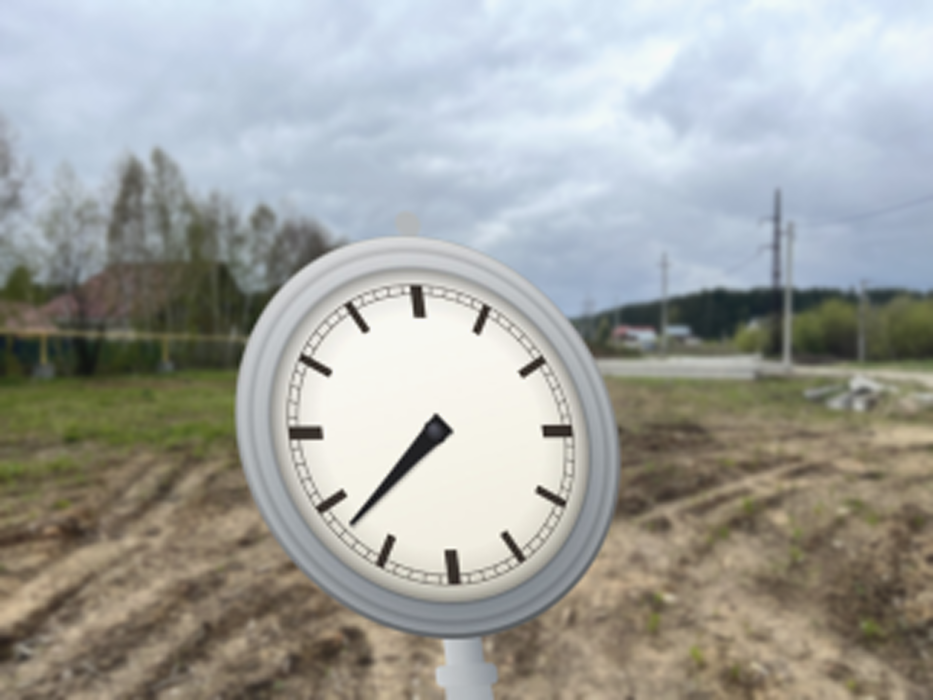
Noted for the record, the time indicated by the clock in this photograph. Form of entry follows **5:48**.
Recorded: **7:38**
